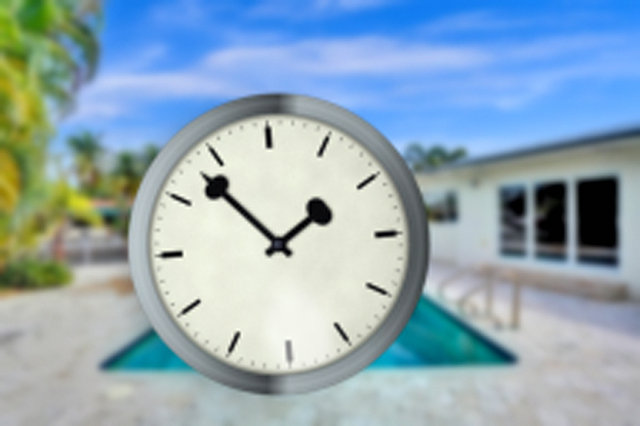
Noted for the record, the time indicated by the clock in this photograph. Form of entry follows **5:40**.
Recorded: **1:53**
